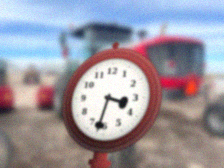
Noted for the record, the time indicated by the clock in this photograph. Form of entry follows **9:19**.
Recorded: **3:32**
